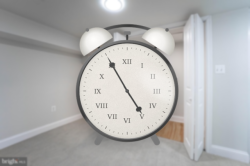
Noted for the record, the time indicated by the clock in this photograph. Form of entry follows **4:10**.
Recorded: **4:55**
